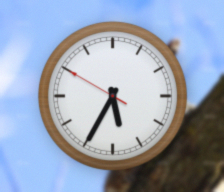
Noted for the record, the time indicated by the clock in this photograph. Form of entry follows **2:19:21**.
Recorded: **5:34:50**
